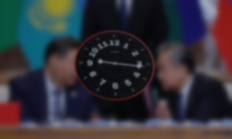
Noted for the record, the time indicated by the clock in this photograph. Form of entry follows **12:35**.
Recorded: **9:16**
